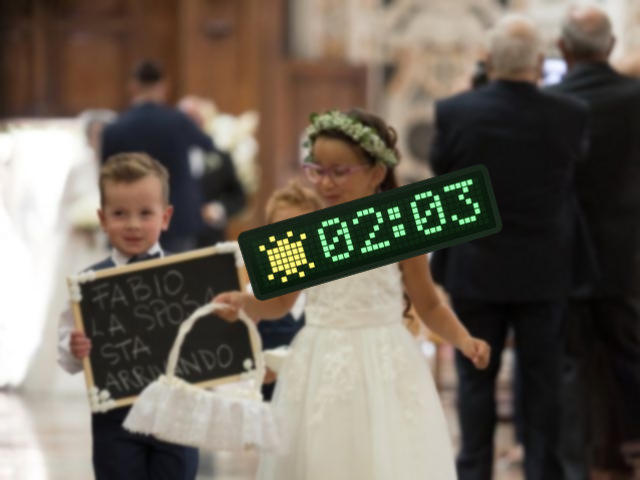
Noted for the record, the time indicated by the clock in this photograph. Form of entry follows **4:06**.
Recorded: **2:03**
